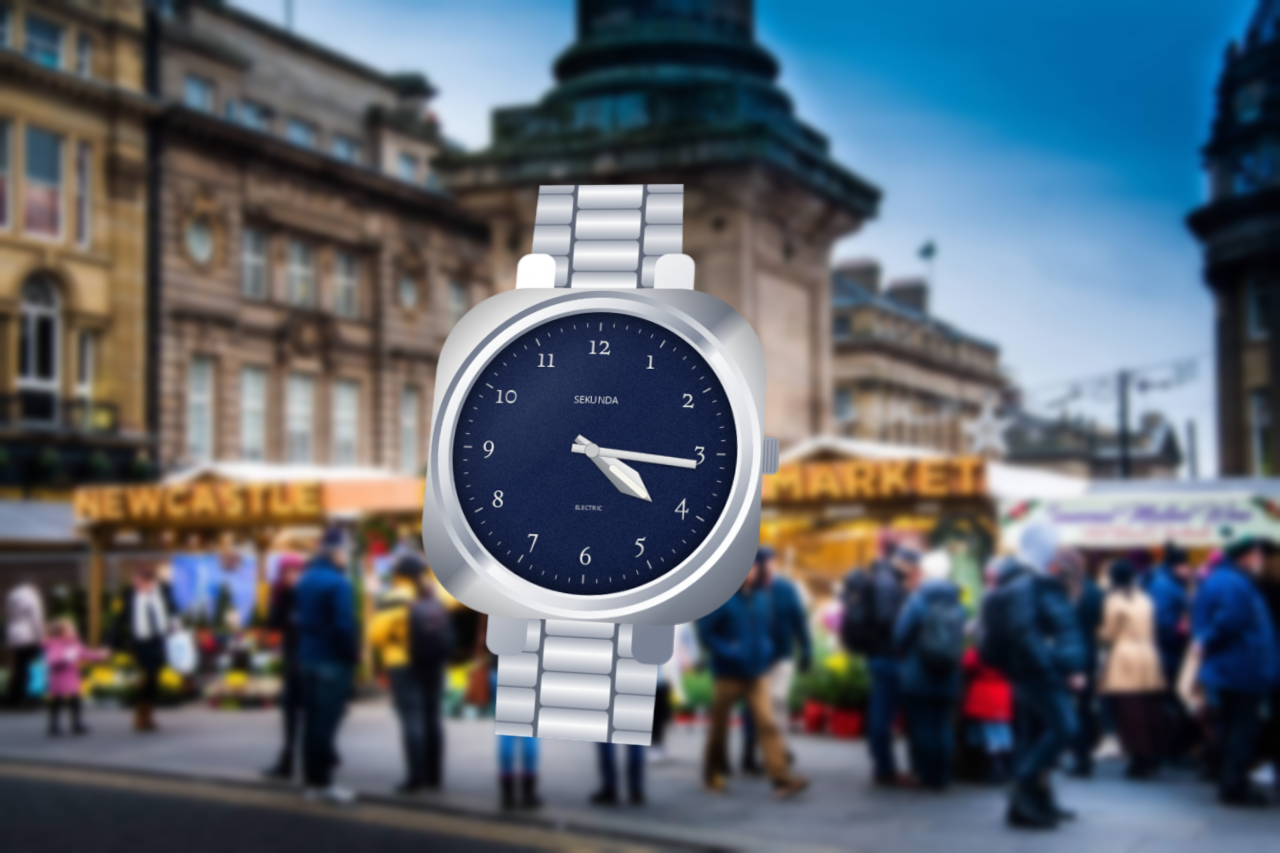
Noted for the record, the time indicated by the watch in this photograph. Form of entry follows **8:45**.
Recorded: **4:16**
